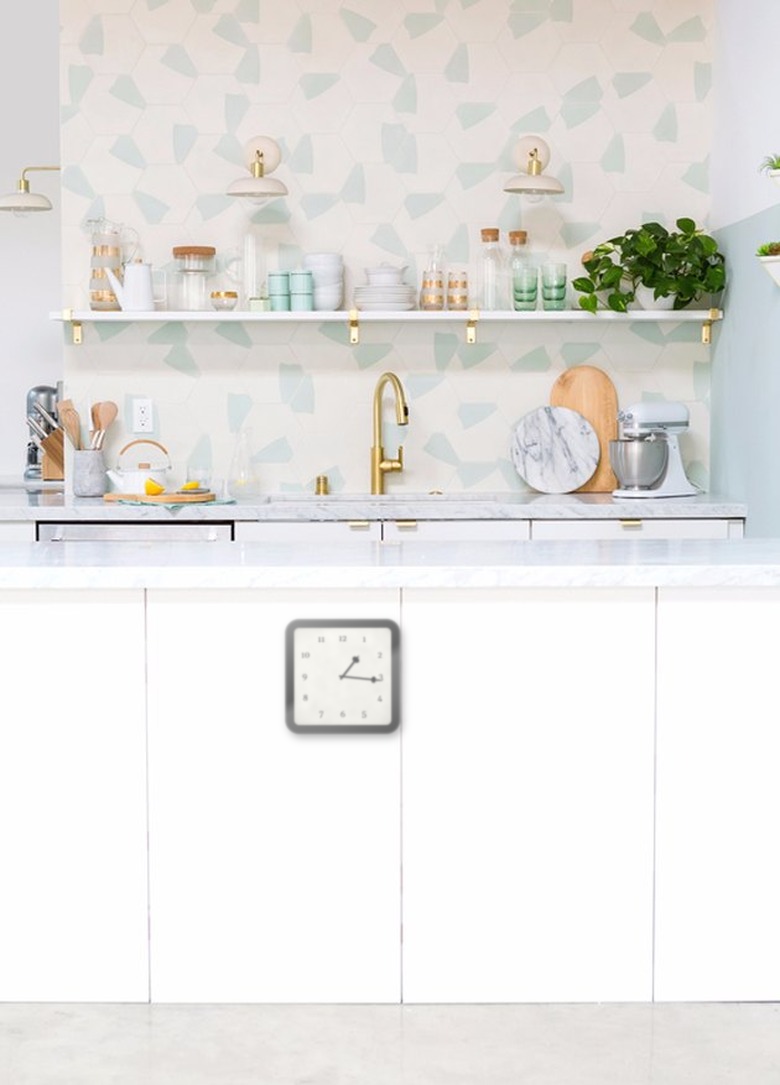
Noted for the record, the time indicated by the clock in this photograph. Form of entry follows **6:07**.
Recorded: **1:16**
